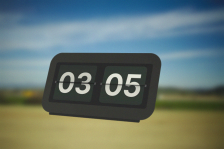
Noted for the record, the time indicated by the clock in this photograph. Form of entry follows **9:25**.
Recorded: **3:05**
